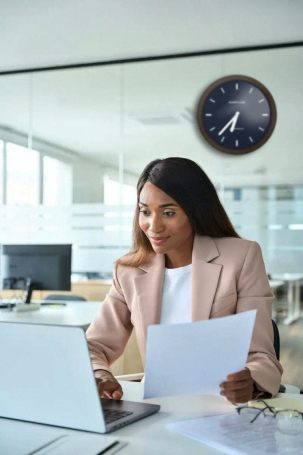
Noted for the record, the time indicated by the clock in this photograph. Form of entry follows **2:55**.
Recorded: **6:37**
